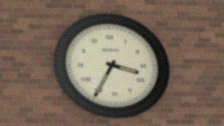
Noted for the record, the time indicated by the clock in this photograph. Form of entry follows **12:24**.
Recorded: **3:35**
